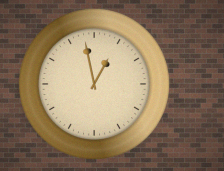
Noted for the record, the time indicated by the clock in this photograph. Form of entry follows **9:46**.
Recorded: **12:58**
